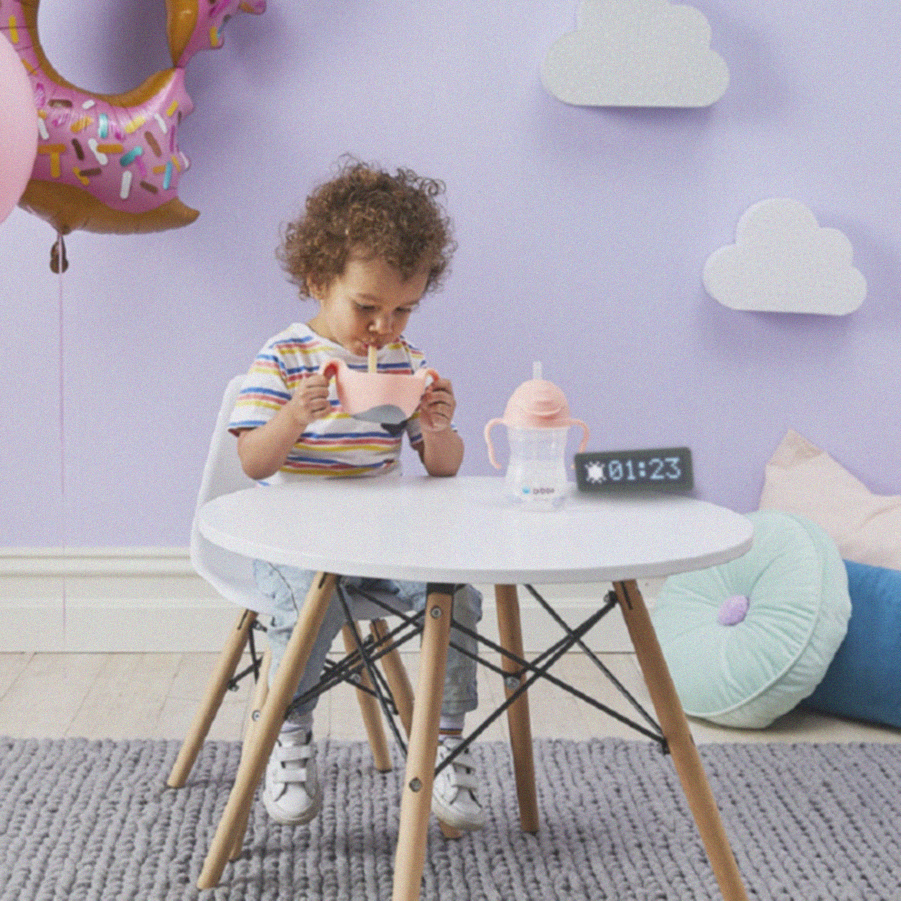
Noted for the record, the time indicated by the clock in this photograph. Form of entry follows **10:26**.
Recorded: **1:23**
